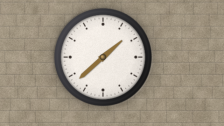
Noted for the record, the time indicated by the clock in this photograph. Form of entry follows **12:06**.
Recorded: **1:38**
